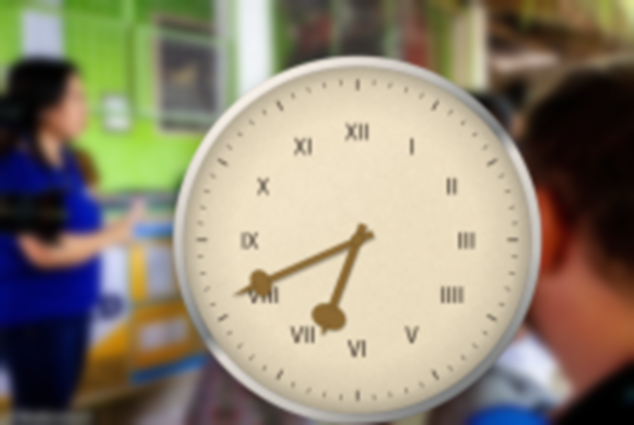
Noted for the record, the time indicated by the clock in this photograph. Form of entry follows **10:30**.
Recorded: **6:41**
